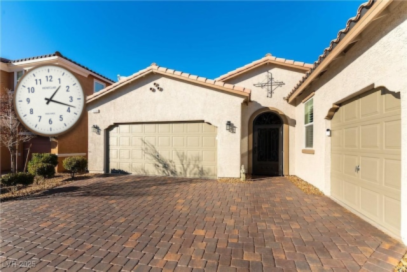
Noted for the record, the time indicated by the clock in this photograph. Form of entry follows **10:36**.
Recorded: **1:18**
